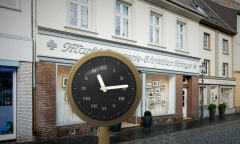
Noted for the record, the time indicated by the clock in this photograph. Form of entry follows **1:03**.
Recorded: **11:14**
